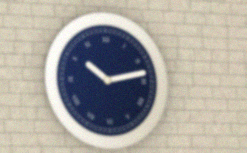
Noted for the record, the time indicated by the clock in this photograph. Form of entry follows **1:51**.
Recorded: **10:13**
